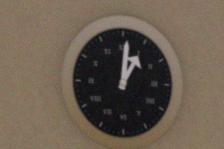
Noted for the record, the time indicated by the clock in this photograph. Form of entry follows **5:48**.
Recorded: **1:01**
